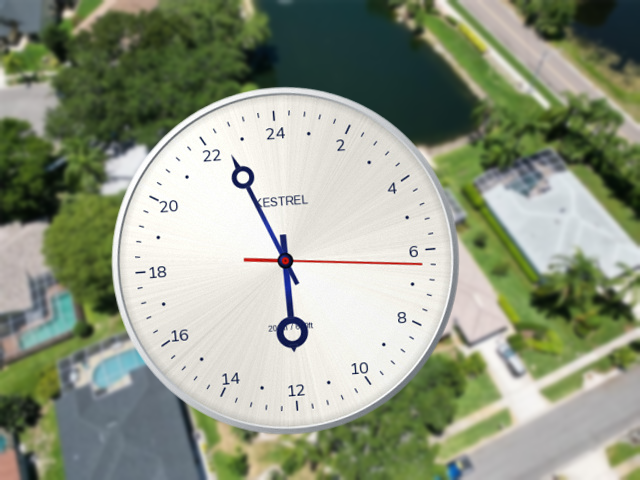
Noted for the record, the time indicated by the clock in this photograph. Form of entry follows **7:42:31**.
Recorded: **11:56:16**
